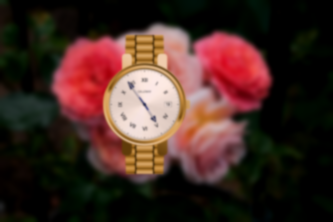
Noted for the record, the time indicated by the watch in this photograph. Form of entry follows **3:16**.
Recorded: **4:54**
